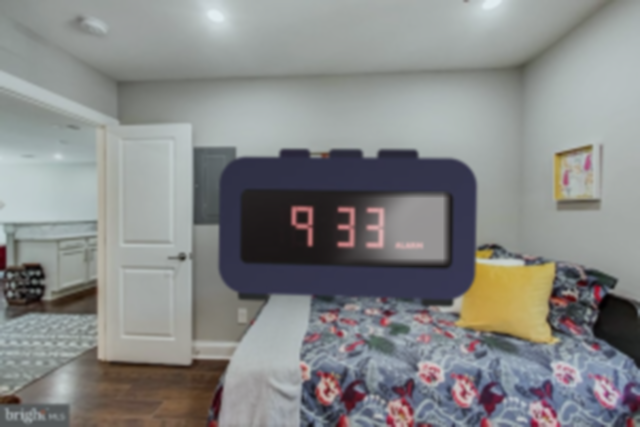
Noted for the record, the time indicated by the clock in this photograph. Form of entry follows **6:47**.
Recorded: **9:33**
